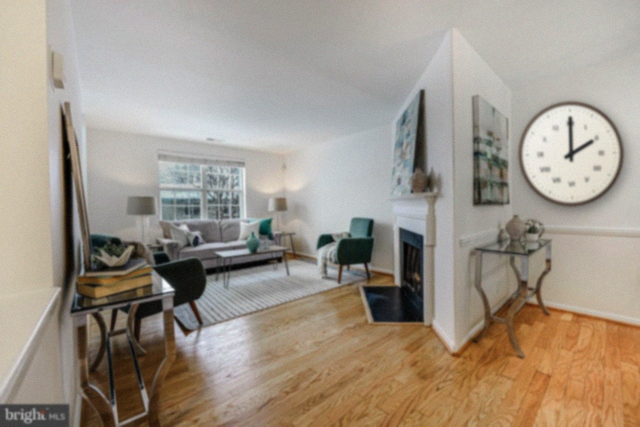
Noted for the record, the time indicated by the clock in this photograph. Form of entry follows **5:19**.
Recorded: **2:00**
